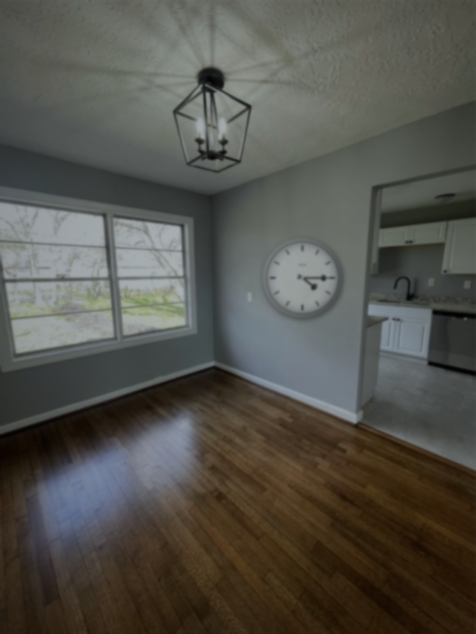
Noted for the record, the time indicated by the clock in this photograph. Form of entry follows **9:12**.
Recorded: **4:15**
